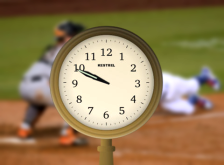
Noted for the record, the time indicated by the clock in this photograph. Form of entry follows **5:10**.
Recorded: **9:49**
